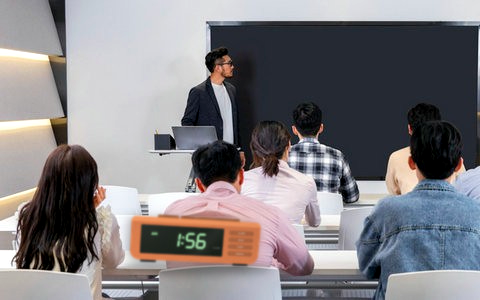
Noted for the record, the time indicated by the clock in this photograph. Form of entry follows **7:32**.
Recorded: **1:56**
